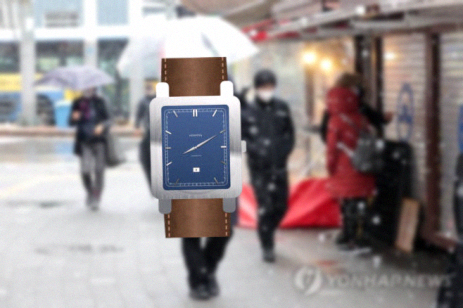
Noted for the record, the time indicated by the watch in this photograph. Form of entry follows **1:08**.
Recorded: **8:10**
